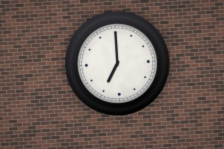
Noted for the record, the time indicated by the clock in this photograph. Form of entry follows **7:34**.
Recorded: **7:00**
